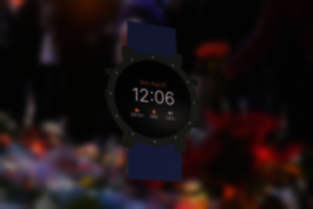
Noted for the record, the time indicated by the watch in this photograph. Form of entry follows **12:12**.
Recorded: **12:06**
